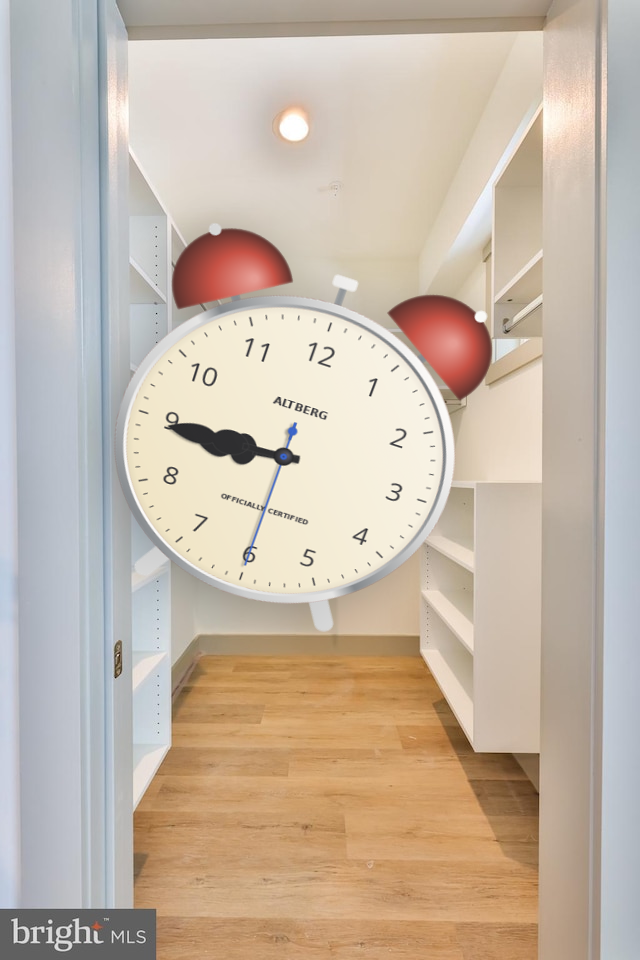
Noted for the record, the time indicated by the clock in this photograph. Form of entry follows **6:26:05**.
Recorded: **8:44:30**
